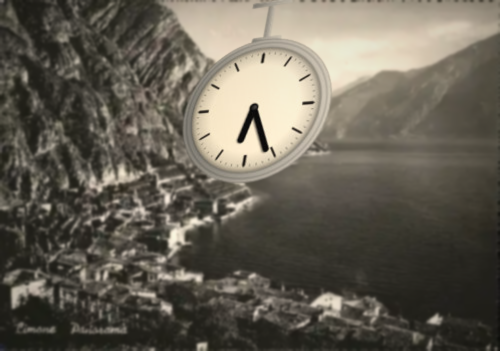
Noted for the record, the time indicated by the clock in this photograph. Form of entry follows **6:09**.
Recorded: **6:26**
